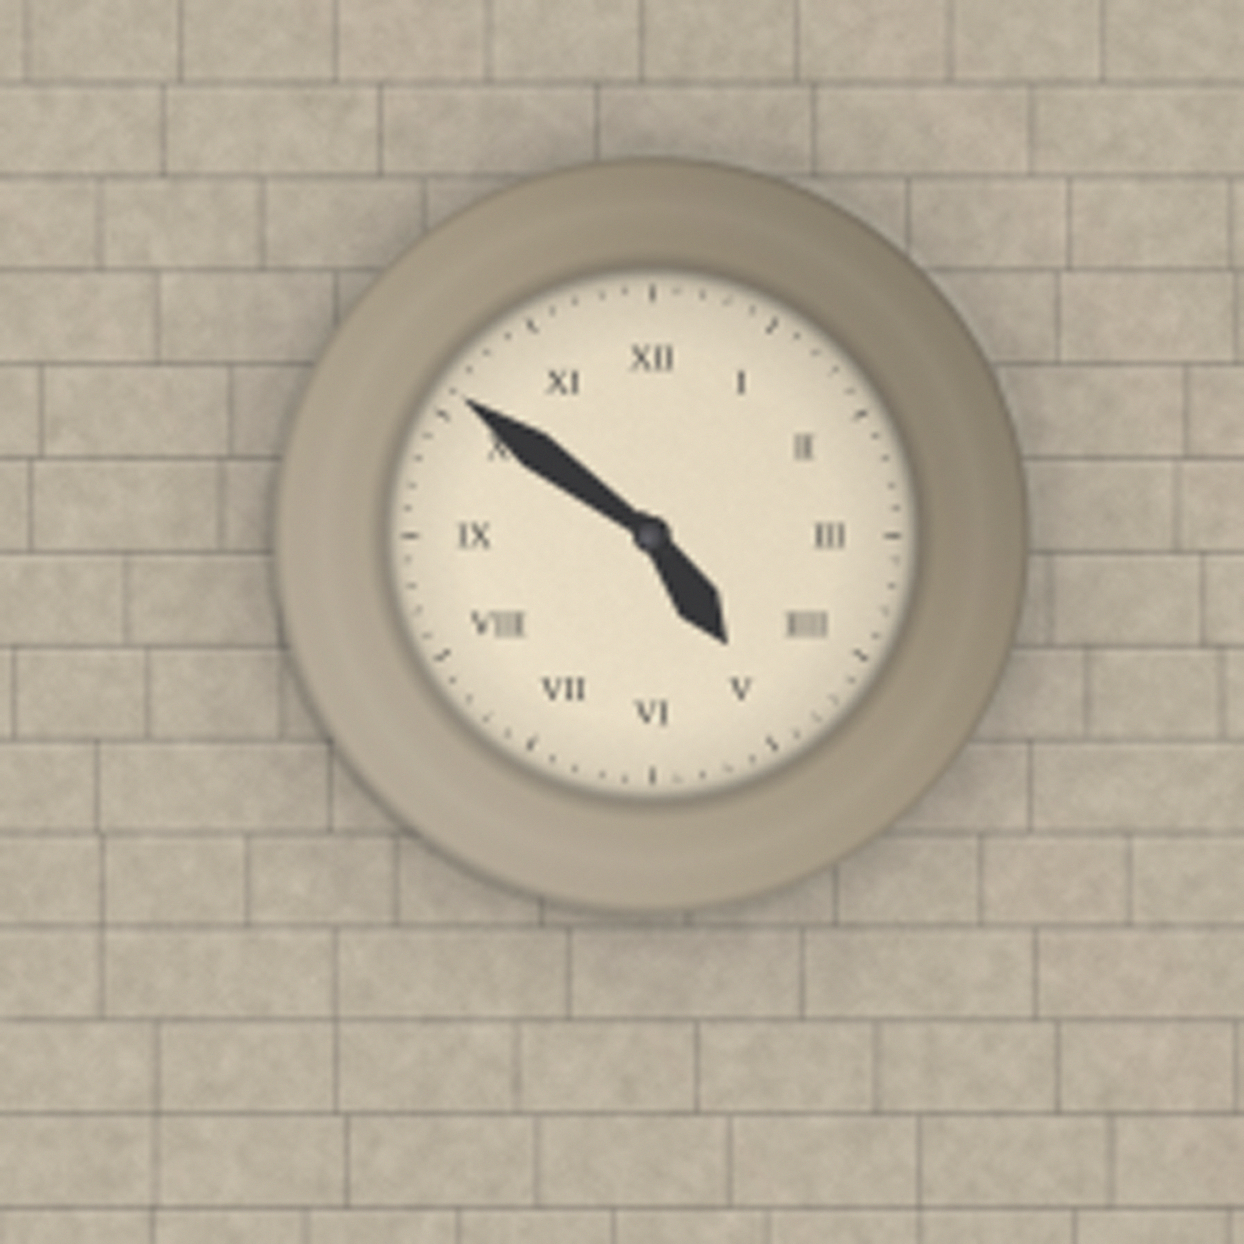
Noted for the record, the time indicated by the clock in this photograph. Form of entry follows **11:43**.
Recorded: **4:51**
